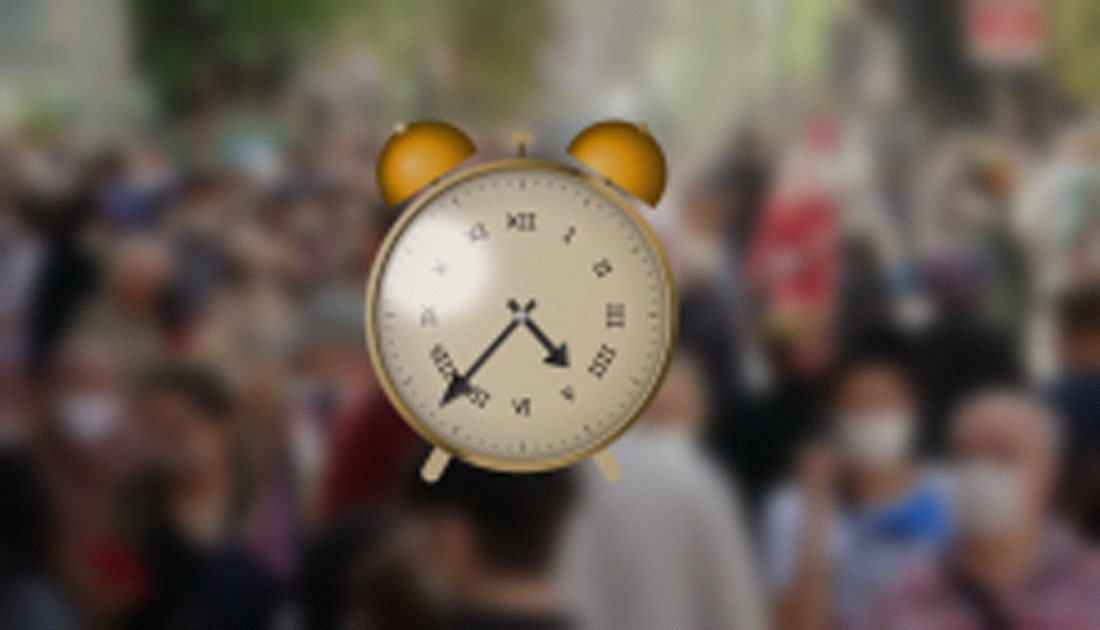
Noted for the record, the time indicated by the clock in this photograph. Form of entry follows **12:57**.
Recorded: **4:37**
